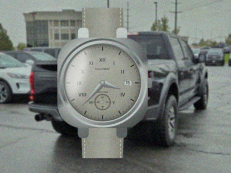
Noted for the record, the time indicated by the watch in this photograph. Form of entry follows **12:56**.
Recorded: **3:37**
